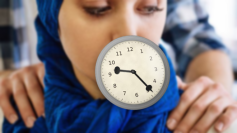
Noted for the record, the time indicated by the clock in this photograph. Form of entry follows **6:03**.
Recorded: **9:24**
